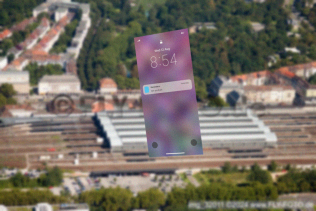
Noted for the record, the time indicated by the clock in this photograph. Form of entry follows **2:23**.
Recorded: **8:54**
